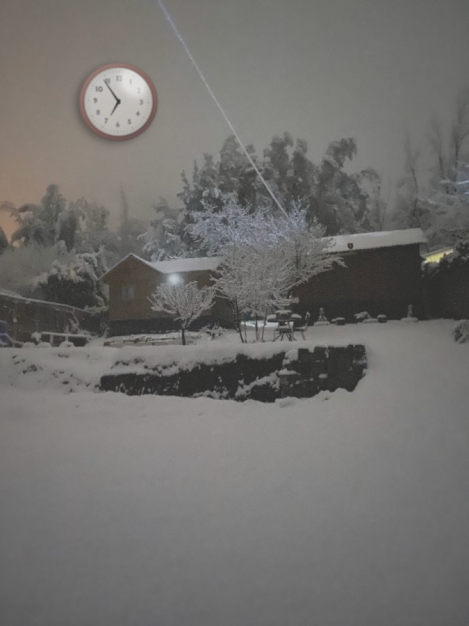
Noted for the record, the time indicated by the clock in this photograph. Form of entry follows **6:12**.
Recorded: **6:54**
